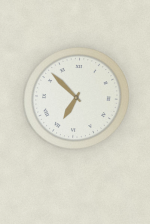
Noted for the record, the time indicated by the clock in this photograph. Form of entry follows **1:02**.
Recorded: **6:52**
